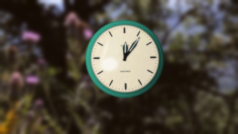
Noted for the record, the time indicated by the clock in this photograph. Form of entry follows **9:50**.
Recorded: **12:06**
